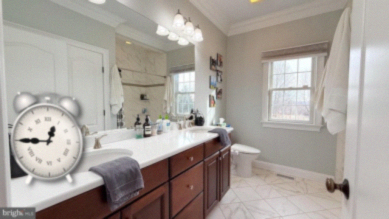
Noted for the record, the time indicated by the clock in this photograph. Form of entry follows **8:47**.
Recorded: **12:45**
